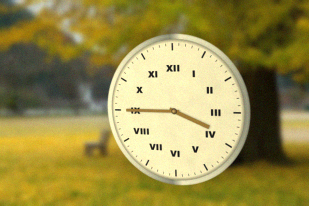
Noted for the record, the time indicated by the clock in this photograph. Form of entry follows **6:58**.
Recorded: **3:45**
